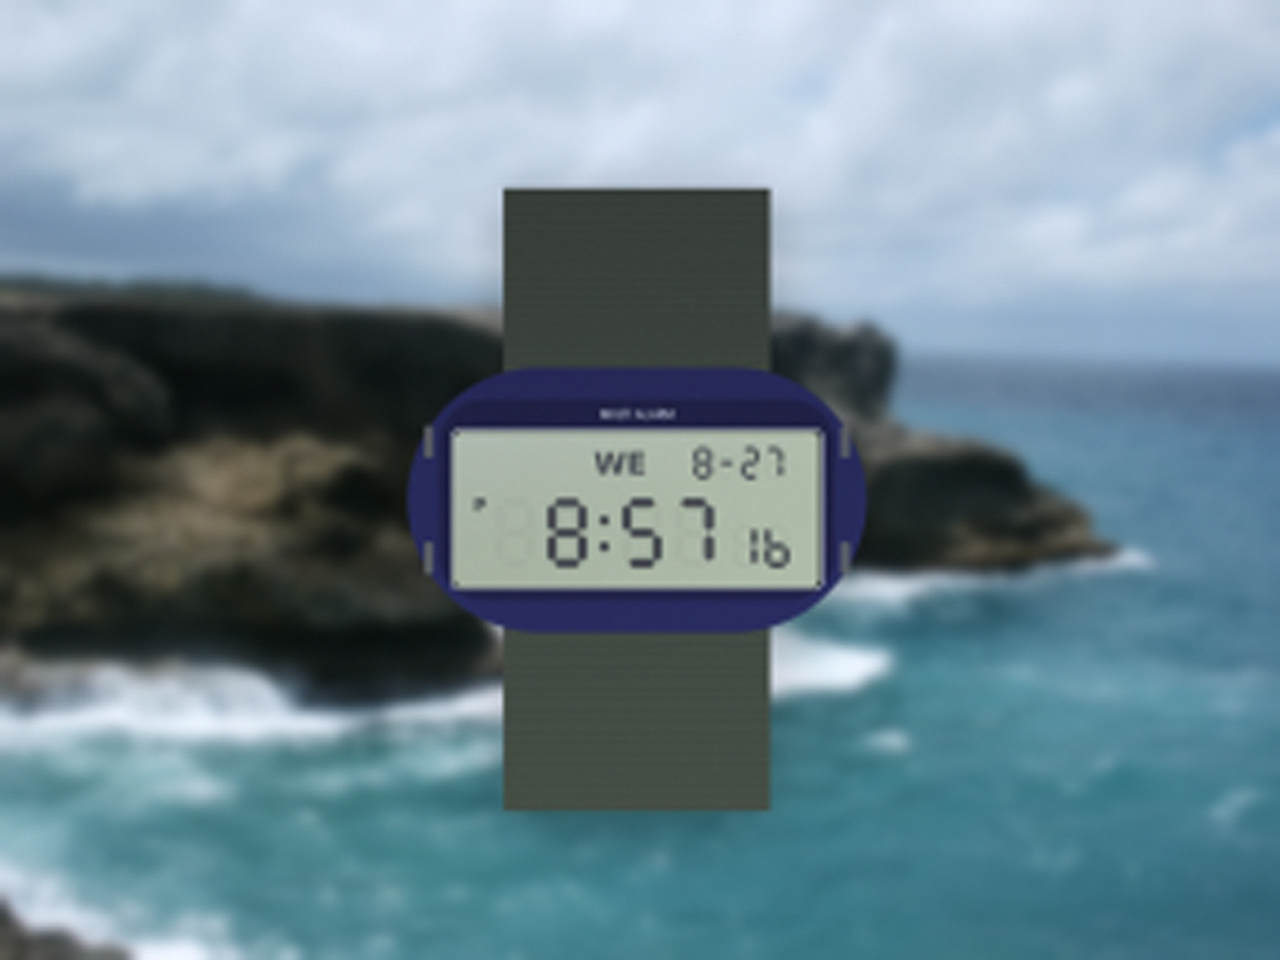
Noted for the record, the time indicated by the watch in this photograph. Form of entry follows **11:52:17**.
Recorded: **8:57:16**
